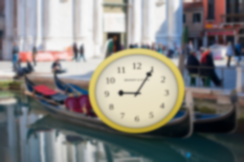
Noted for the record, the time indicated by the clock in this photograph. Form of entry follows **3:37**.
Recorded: **9:05**
